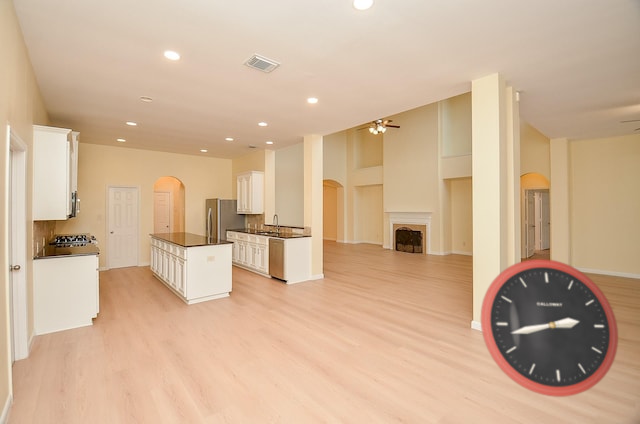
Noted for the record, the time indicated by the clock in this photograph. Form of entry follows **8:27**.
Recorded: **2:43**
